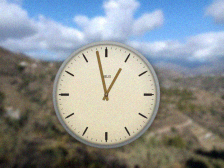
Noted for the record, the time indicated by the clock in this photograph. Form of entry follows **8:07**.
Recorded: **12:58**
